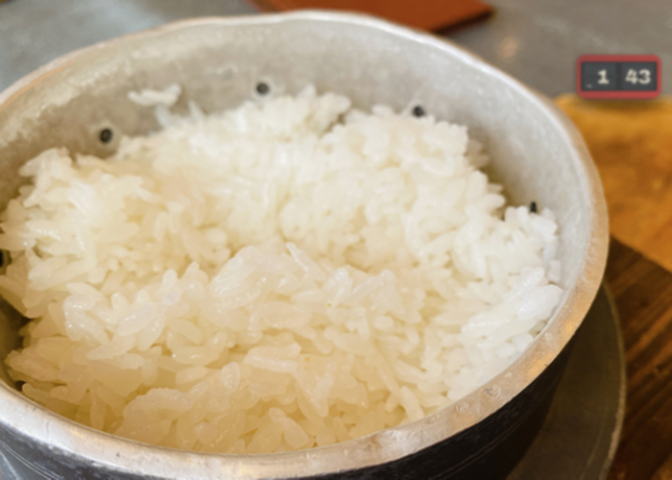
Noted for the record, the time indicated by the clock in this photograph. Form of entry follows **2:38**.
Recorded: **1:43**
